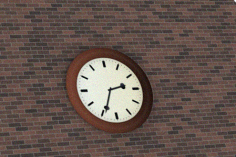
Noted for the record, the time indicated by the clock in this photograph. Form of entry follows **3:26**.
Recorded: **2:34**
